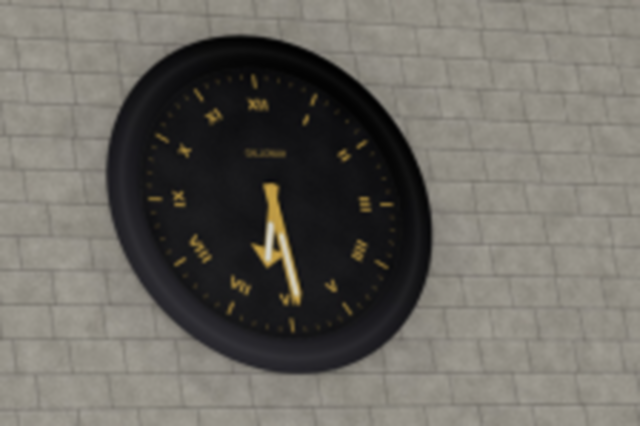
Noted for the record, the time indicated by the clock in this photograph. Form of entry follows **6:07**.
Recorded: **6:29**
